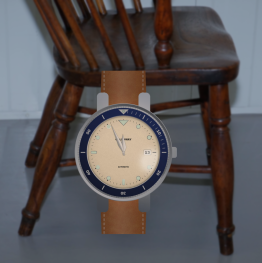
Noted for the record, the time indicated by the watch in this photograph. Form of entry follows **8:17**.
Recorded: **11:56**
